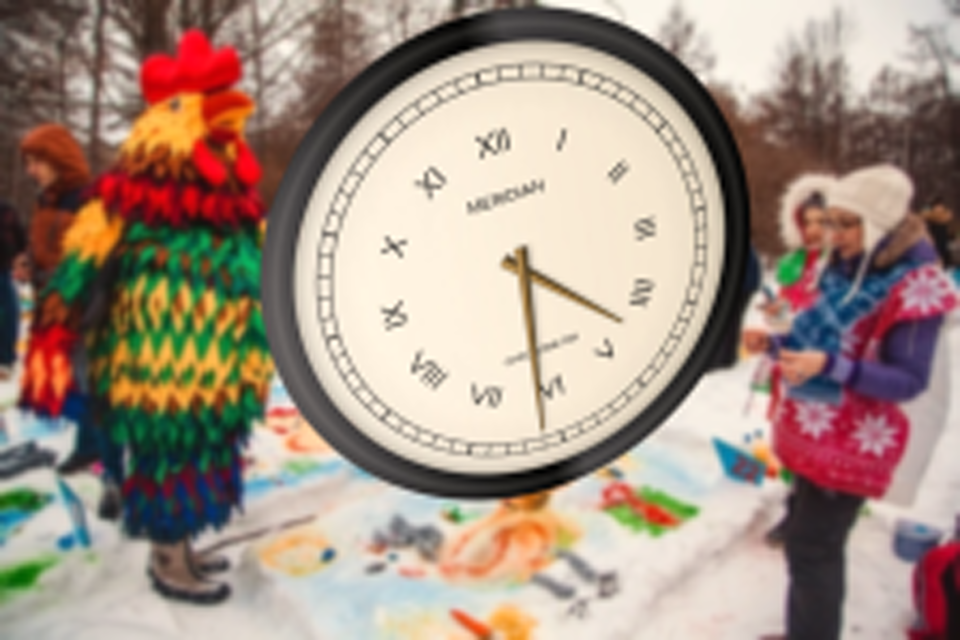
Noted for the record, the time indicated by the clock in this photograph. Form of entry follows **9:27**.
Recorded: **4:31**
